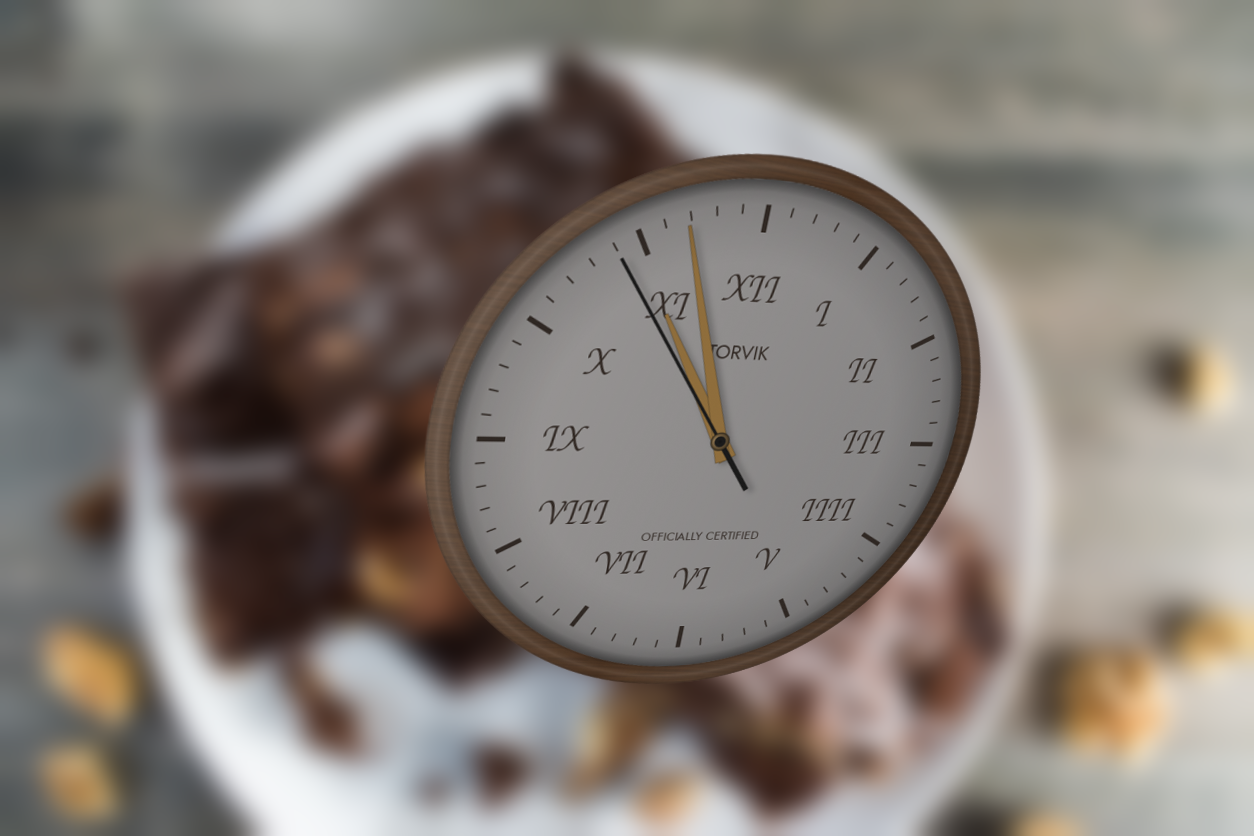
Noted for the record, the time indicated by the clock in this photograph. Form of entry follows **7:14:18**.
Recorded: **10:56:54**
